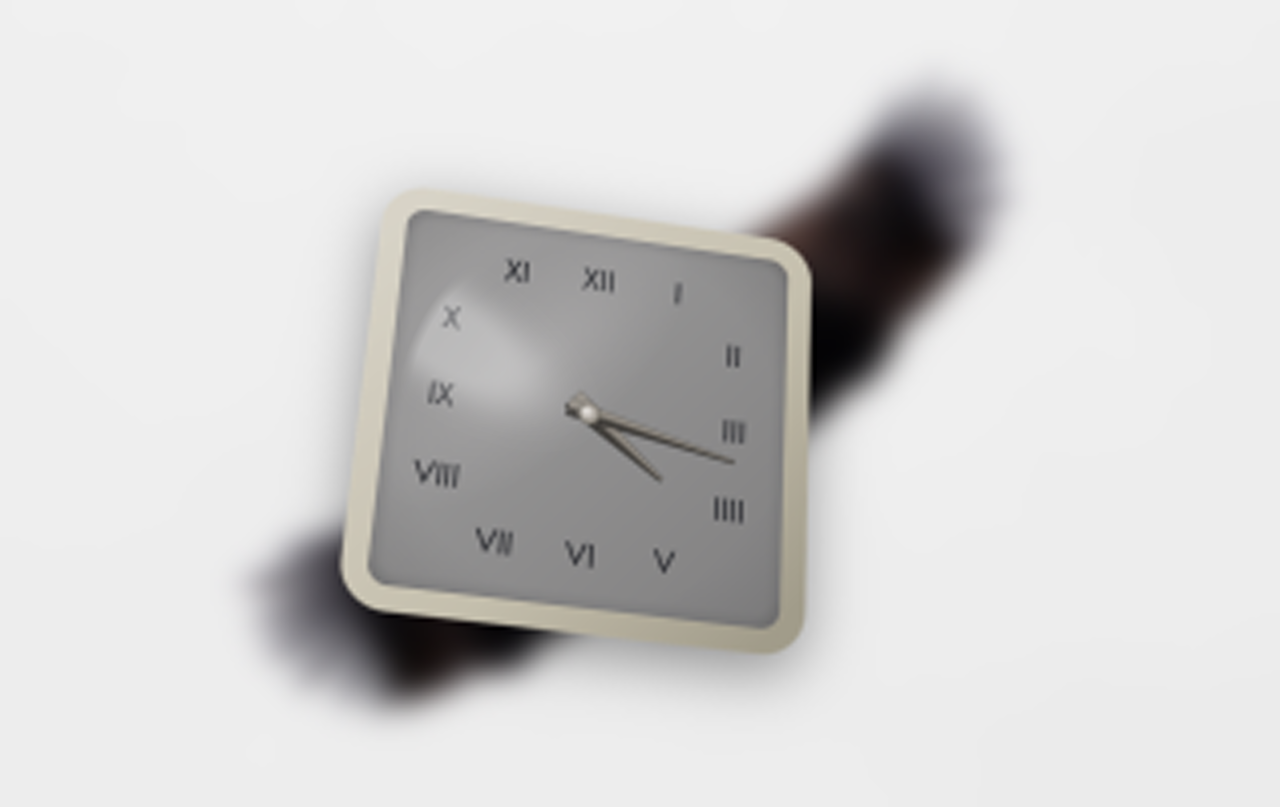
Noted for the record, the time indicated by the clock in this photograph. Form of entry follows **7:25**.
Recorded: **4:17**
